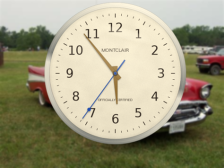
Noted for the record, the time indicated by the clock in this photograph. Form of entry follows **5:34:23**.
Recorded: **5:53:36**
